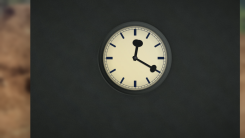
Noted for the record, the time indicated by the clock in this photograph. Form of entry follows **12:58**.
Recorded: **12:20**
